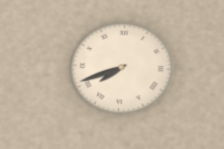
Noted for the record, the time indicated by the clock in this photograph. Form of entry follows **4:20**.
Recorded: **7:41**
